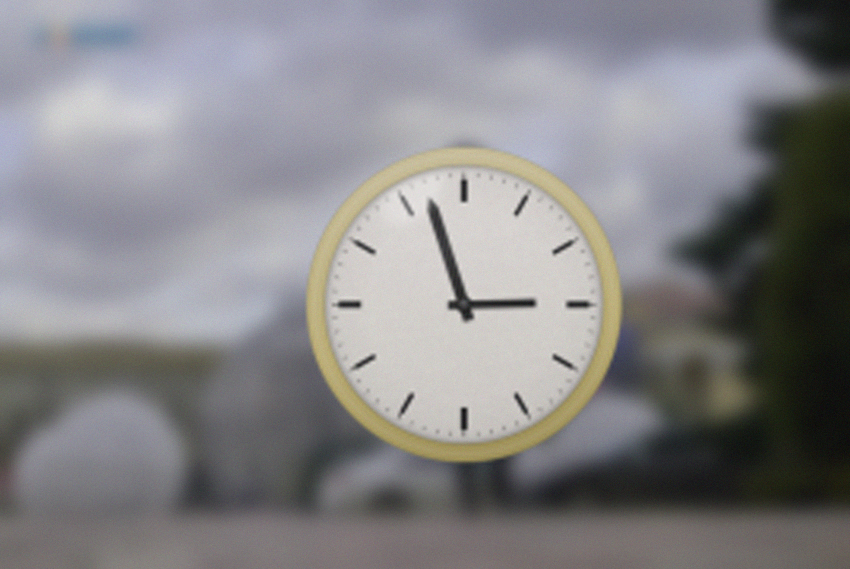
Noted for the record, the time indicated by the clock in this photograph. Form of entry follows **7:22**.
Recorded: **2:57**
